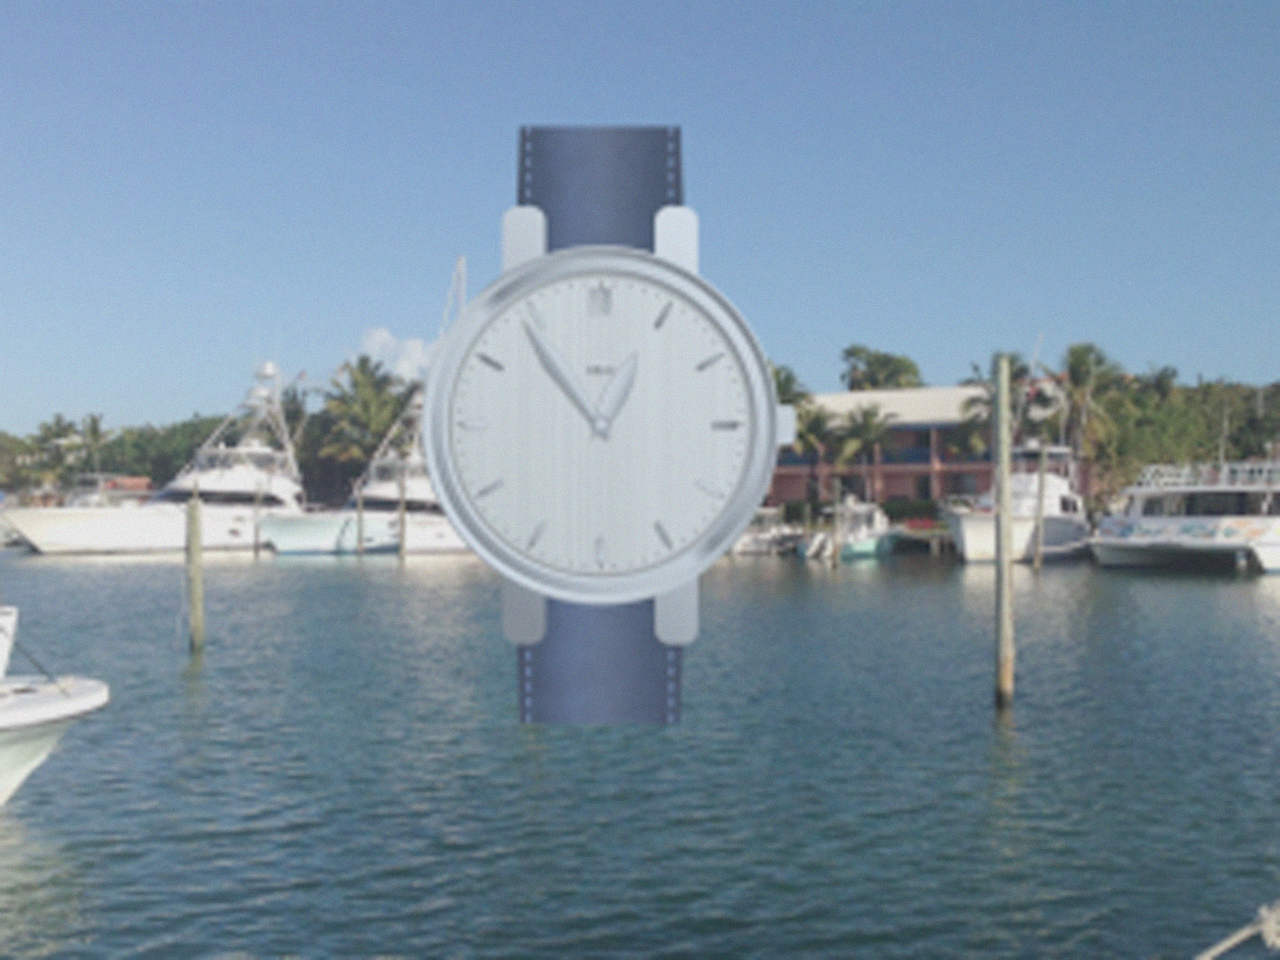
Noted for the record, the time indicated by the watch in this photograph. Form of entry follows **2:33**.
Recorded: **12:54**
